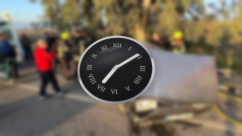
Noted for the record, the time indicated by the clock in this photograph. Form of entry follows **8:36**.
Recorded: **7:09**
